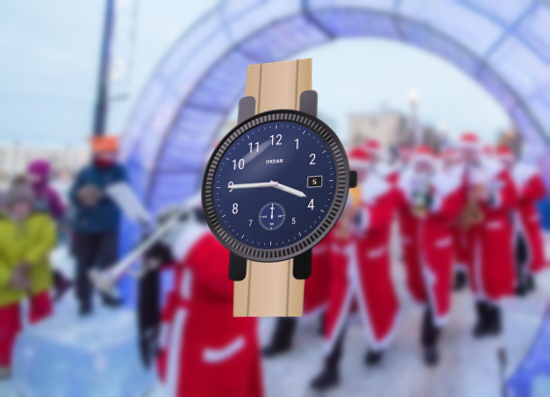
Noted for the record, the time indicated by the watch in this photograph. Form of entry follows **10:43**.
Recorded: **3:45**
